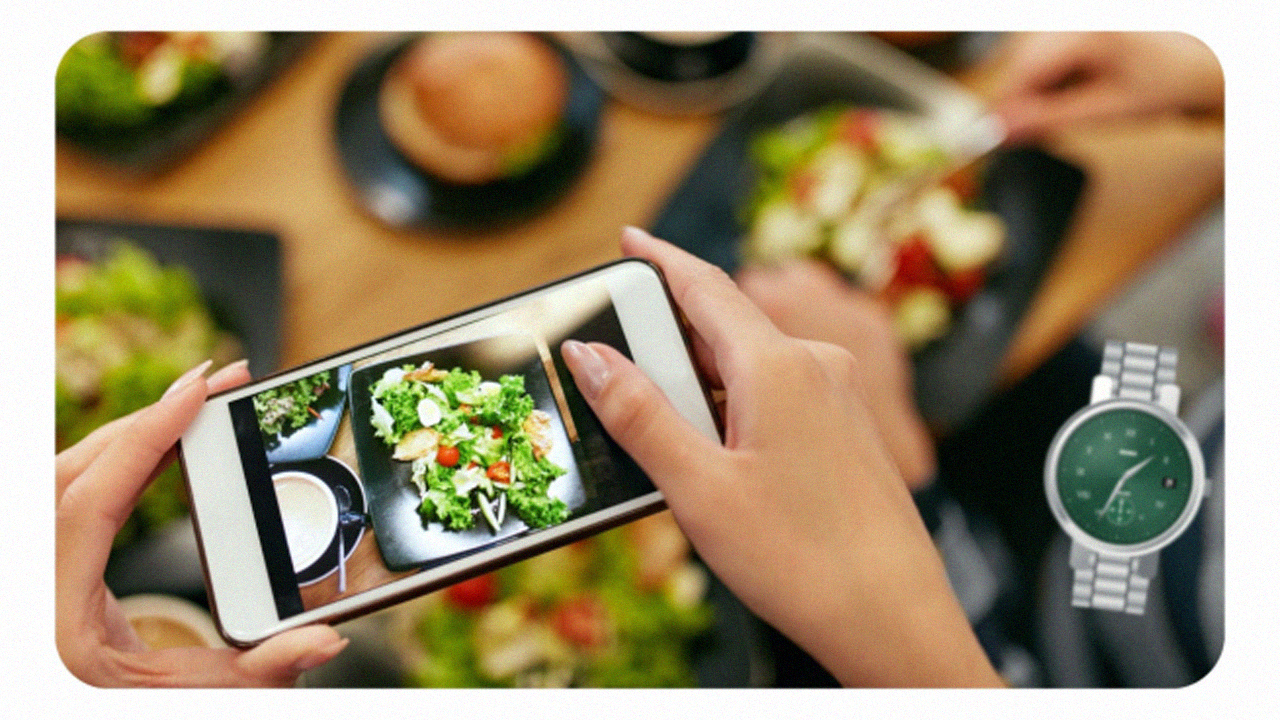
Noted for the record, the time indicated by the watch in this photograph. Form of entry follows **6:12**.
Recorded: **1:34**
